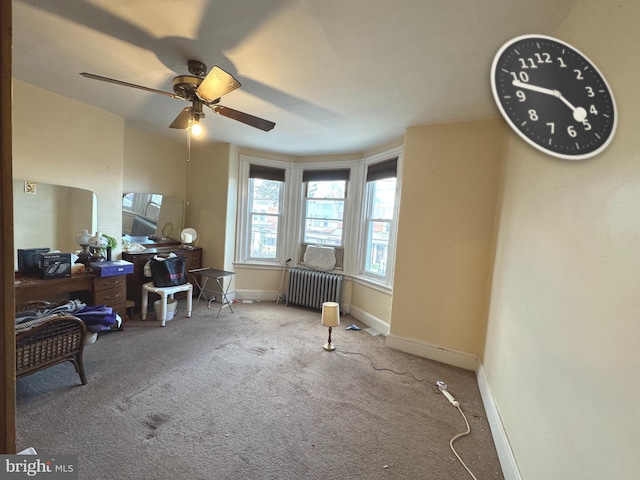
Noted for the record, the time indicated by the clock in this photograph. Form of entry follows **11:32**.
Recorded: **4:48**
